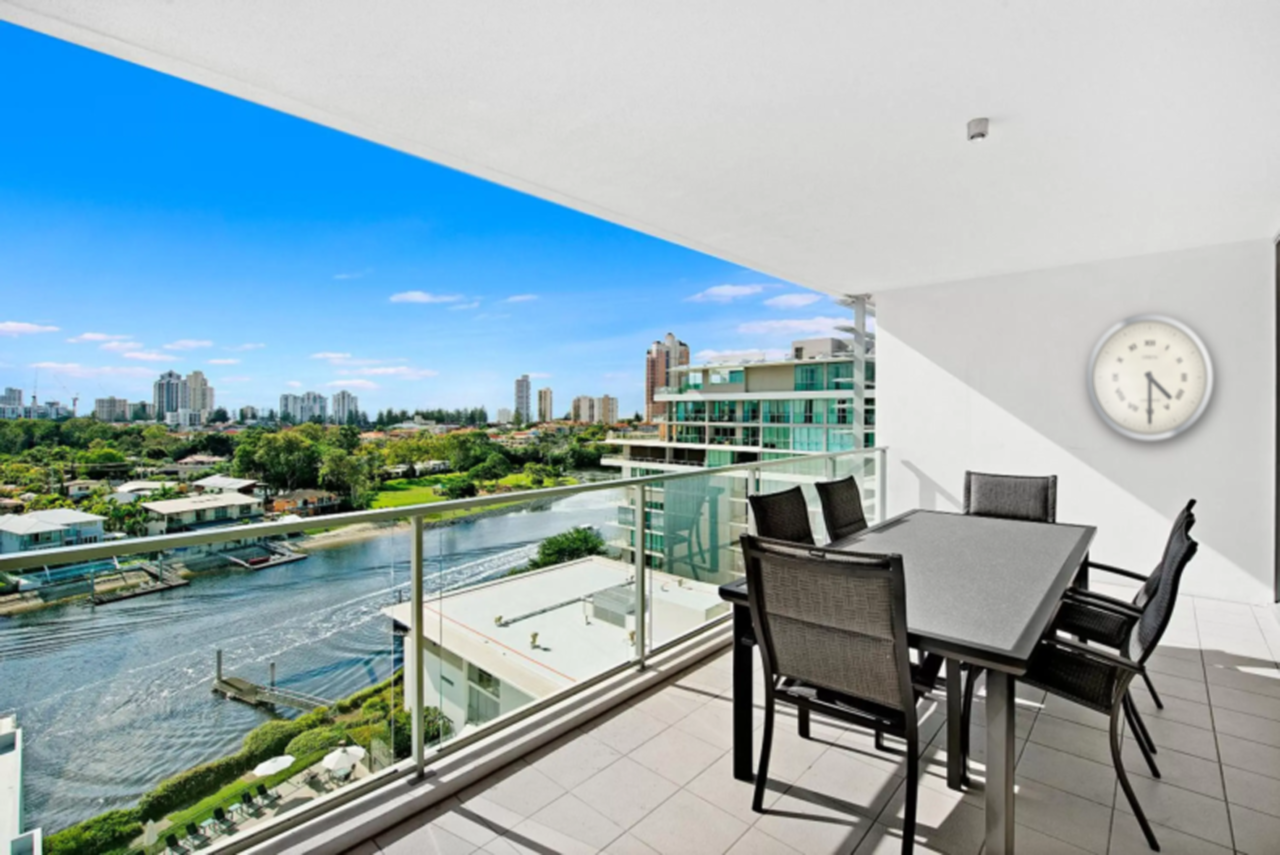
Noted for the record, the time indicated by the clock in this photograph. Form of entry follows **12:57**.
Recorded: **4:30**
